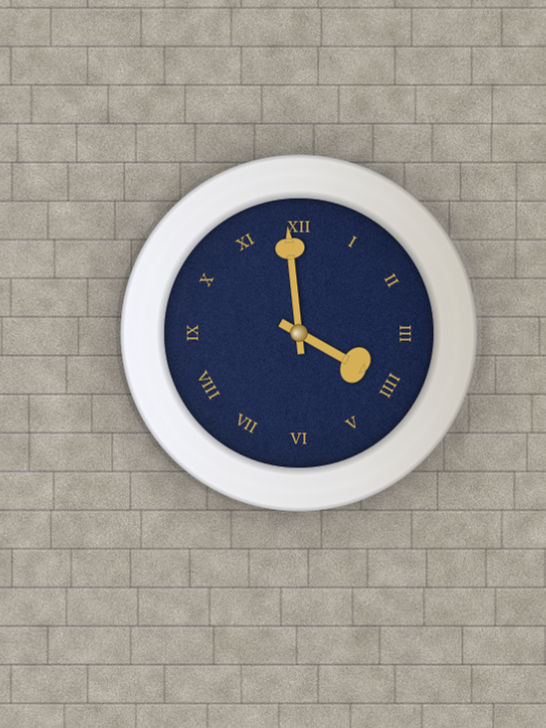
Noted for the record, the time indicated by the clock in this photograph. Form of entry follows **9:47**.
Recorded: **3:59**
